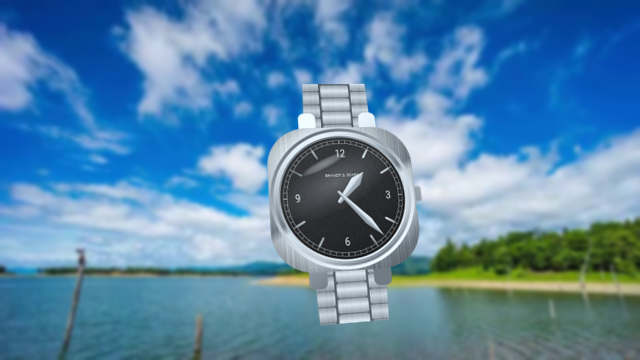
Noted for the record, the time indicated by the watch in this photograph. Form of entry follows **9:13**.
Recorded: **1:23**
